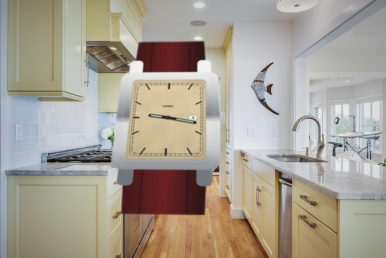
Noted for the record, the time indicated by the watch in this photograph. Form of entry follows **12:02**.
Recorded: **9:17**
